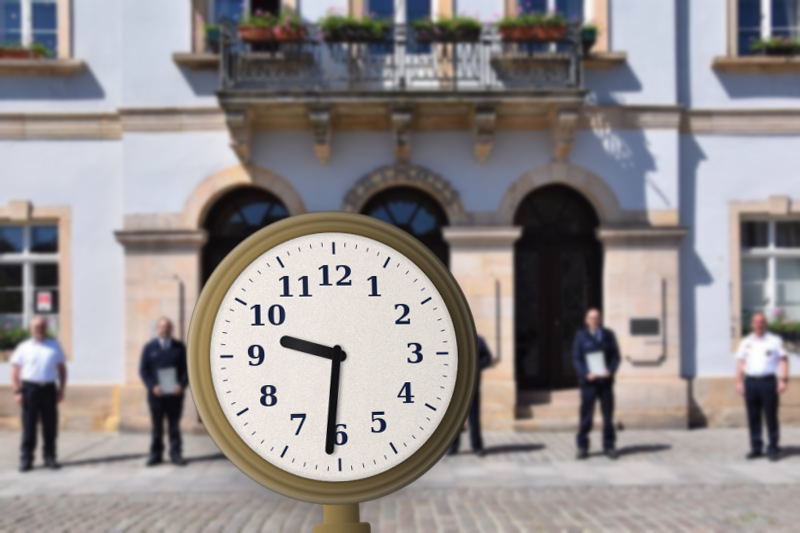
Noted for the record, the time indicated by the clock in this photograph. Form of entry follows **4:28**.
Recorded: **9:31**
